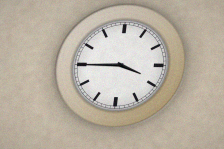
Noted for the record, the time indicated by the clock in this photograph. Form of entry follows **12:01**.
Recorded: **3:45**
